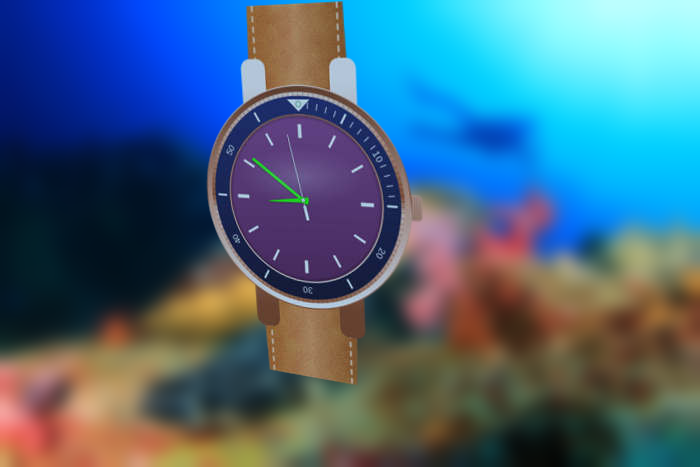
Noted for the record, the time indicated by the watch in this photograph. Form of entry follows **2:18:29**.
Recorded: **8:50:58**
